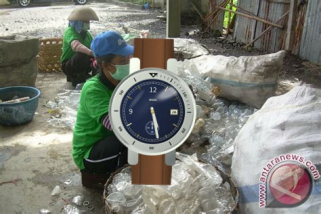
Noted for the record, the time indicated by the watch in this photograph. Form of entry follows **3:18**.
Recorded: **5:28**
